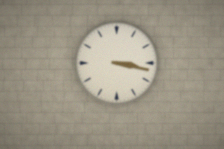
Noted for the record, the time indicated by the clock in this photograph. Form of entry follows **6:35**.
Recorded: **3:17**
